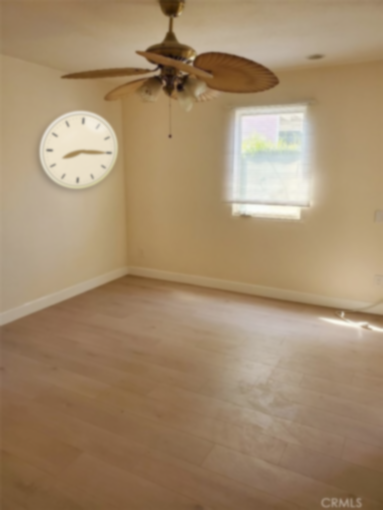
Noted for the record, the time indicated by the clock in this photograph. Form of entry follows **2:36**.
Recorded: **8:15**
